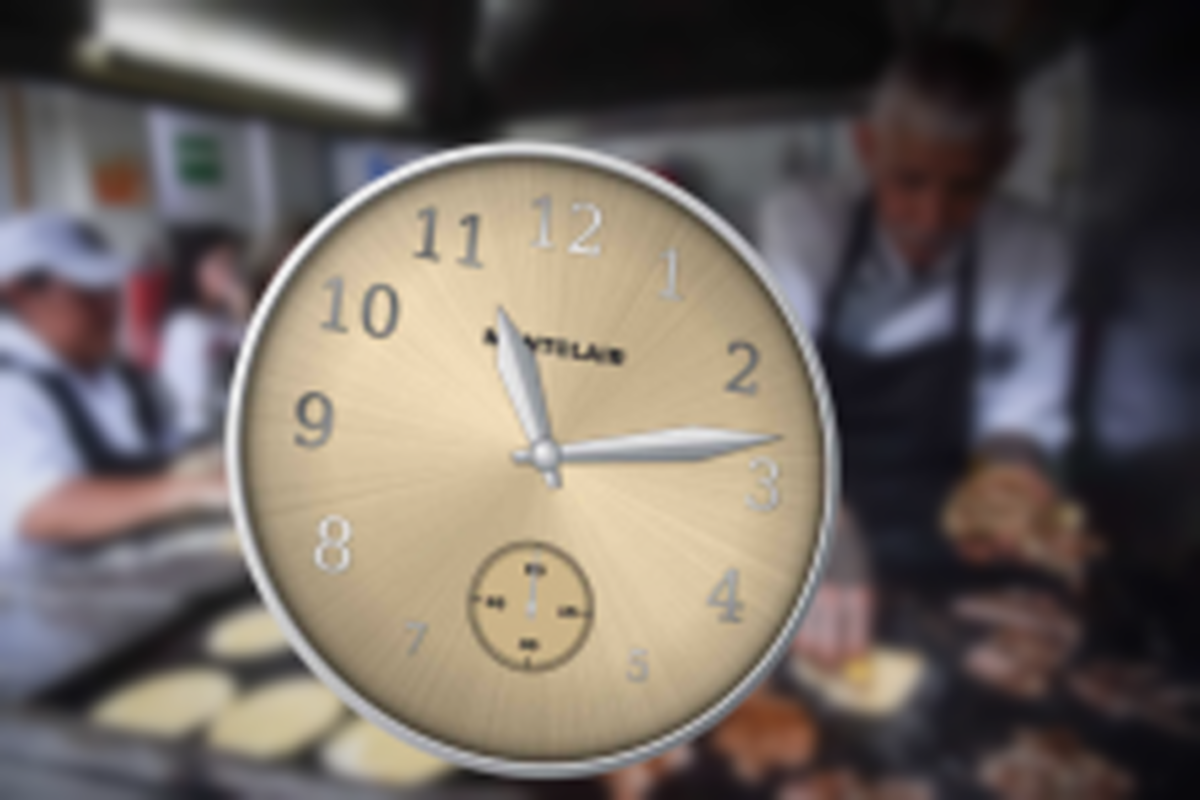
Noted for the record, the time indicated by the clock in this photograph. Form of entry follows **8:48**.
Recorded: **11:13**
